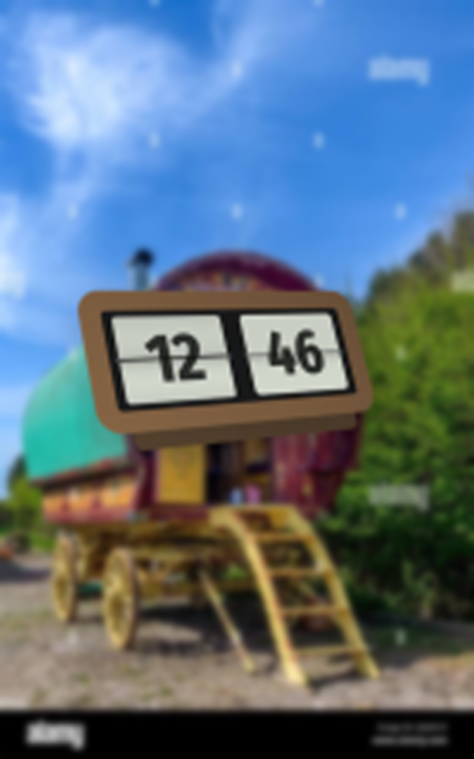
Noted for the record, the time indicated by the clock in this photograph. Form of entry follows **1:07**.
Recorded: **12:46**
